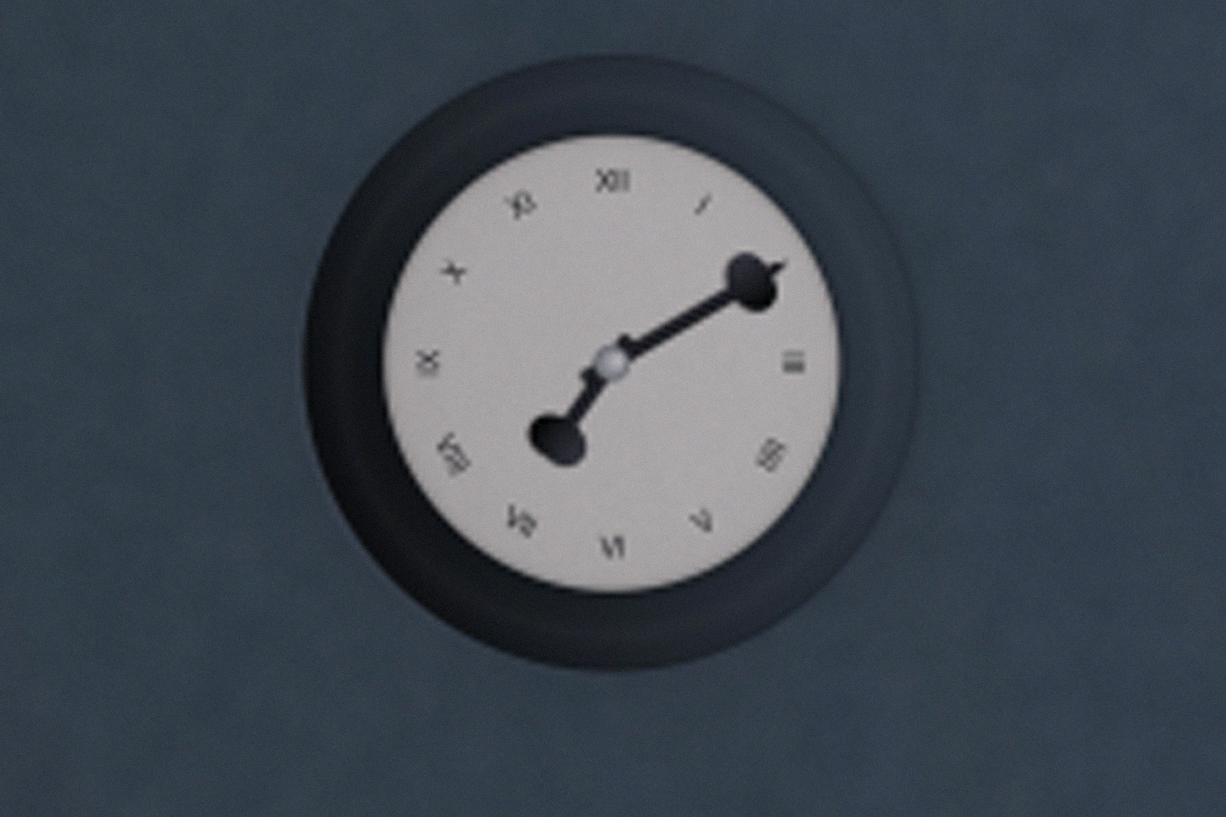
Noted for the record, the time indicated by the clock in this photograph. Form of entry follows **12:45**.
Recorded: **7:10**
